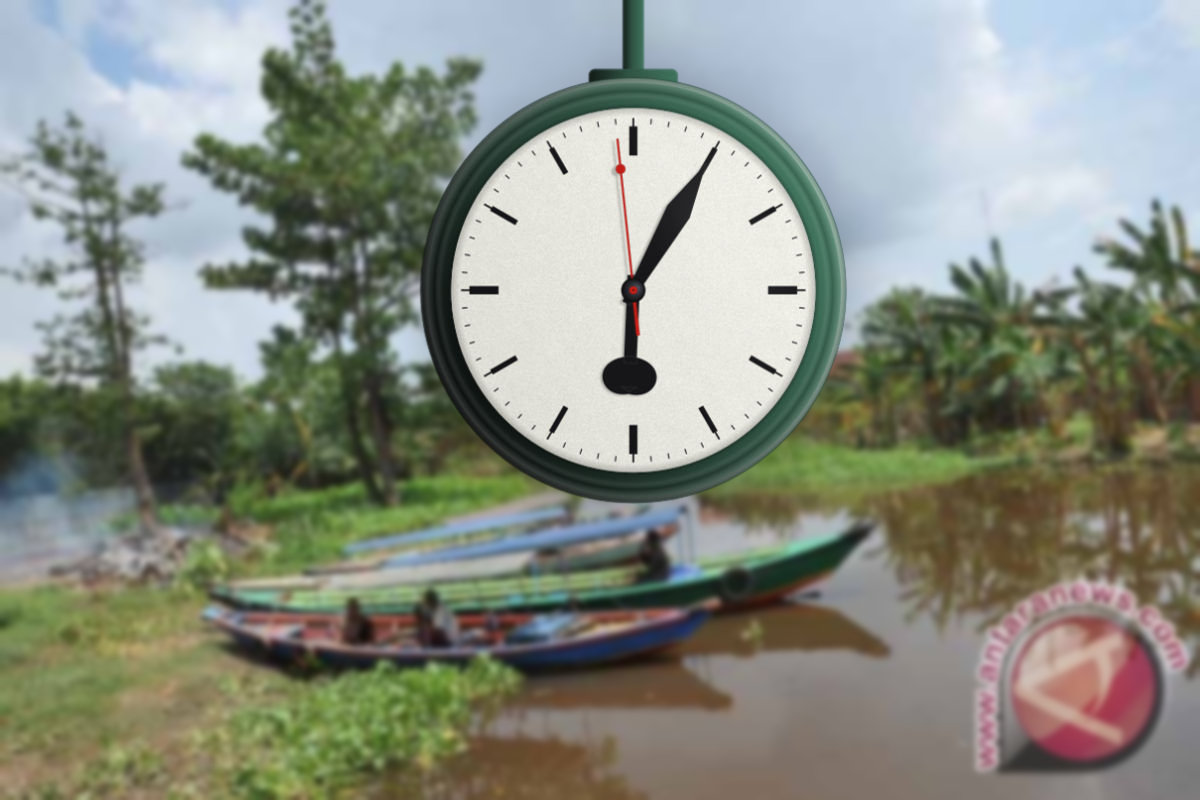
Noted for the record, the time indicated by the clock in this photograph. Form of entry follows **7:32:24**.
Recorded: **6:04:59**
